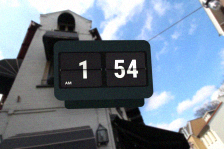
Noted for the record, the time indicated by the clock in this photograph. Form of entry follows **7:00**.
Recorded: **1:54**
